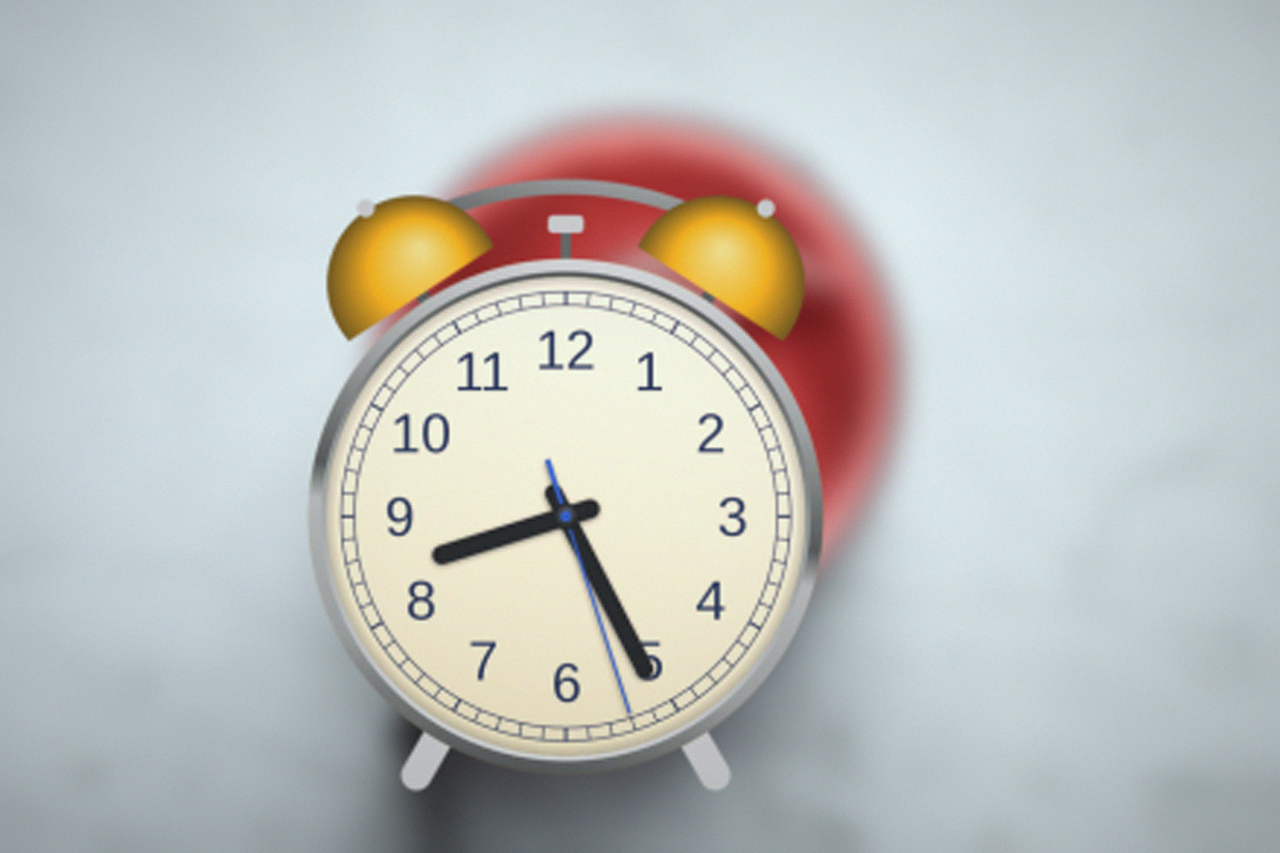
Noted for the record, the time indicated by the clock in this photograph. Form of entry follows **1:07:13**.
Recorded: **8:25:27**
